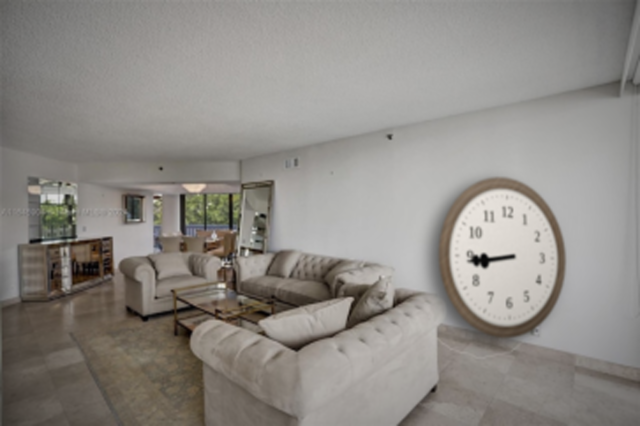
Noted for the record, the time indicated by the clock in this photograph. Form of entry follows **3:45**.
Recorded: **8:44**
